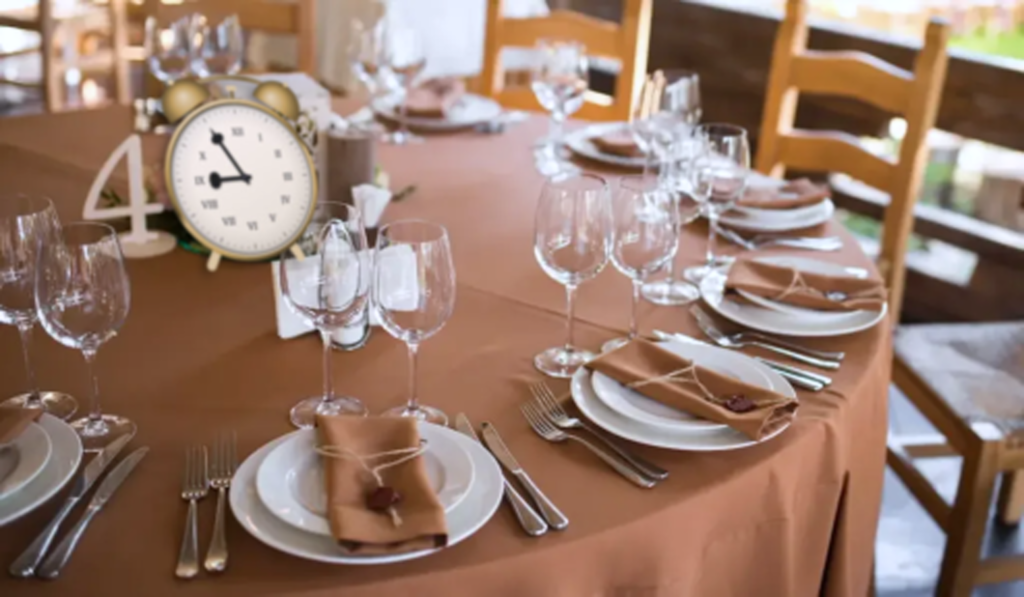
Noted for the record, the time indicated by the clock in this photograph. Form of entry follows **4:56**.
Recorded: **8:55**
